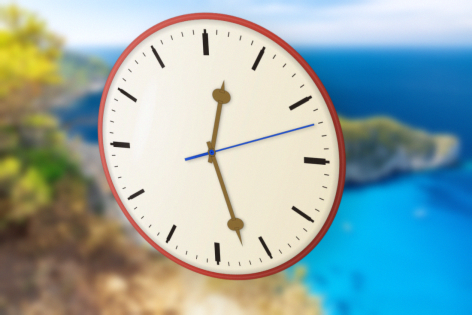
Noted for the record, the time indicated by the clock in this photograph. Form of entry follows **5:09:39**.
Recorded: **12:27:12**
